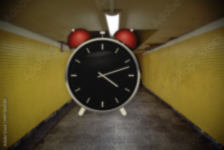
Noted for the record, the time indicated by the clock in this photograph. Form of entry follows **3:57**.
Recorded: **4:12**
